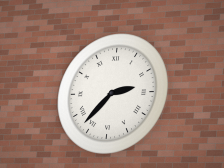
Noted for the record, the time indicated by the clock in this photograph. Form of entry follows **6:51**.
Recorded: **2:37**
